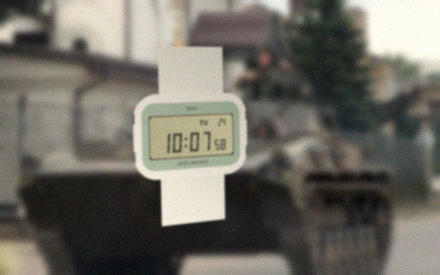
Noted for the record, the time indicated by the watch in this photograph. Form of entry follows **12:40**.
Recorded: **10:07**
